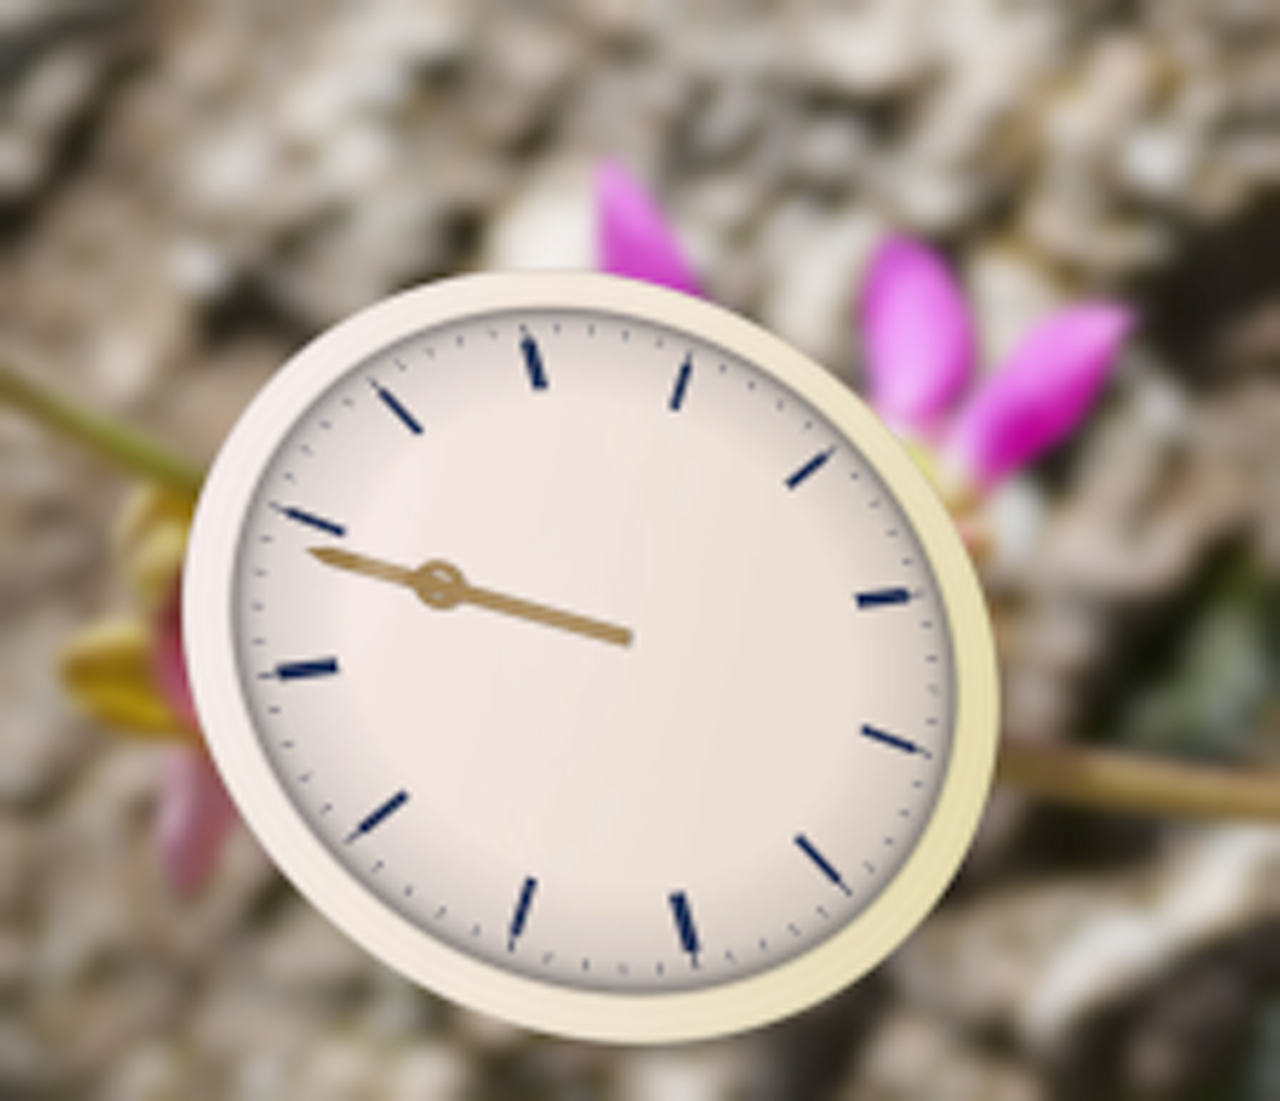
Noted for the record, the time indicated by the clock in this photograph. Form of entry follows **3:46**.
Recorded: **9:49**
